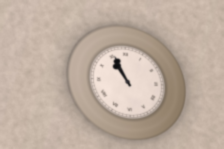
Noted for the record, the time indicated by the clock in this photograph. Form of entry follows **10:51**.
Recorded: **10:56**
